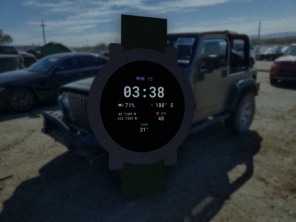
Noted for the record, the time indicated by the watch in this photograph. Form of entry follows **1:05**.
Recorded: **3:38**
